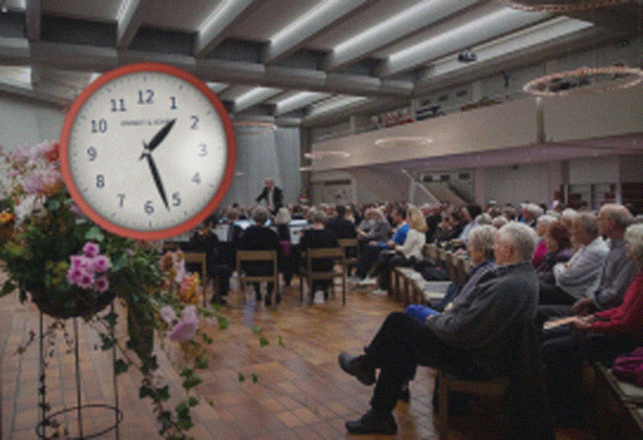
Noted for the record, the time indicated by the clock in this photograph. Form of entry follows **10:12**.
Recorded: **1:27**
